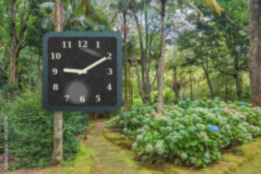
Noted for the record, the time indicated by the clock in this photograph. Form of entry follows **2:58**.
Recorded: **9:10**
